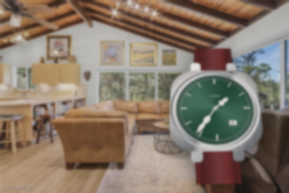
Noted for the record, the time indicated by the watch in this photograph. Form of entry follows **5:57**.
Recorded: **1:36**
